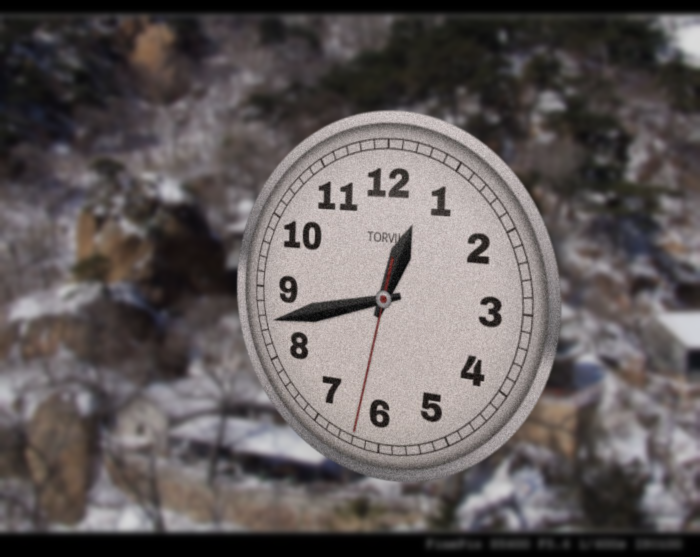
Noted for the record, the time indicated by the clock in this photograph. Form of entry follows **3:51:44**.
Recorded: **12:42:32**
